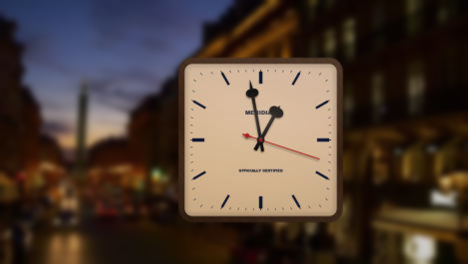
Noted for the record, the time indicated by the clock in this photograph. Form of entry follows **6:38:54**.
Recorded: **12:58:18**
